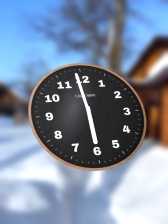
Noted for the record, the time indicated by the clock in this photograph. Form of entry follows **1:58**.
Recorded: **5:59**
